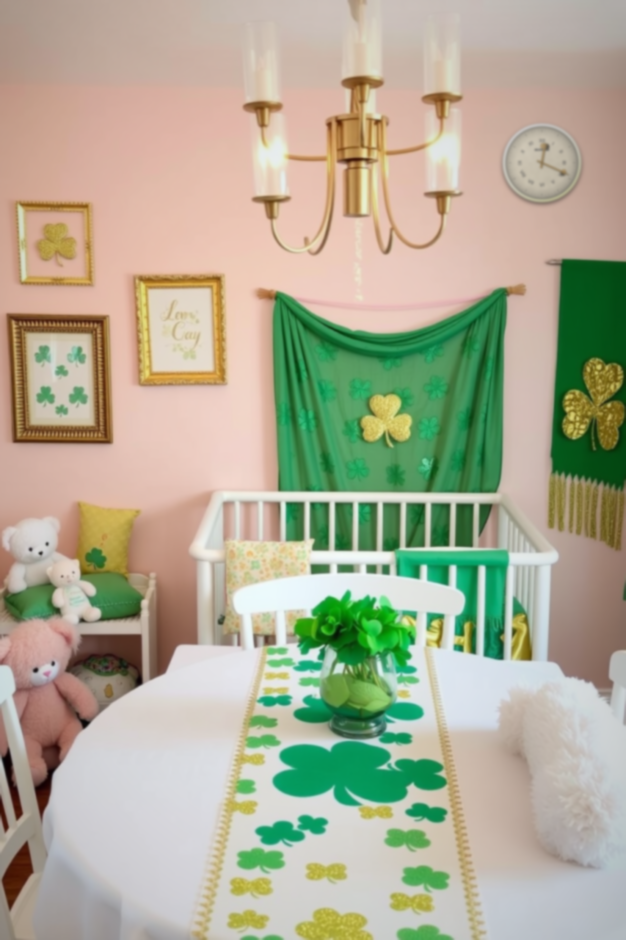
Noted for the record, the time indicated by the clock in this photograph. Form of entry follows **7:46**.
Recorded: **12:19**
